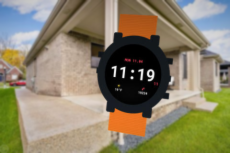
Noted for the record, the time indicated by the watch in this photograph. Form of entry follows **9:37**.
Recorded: **11:19**
